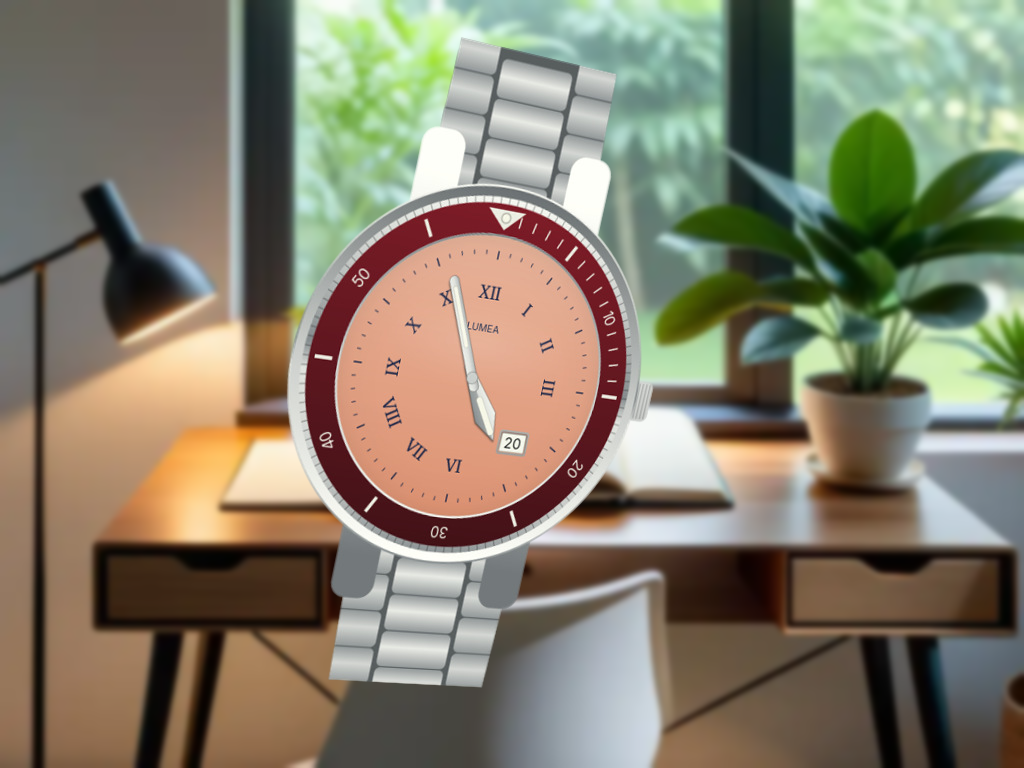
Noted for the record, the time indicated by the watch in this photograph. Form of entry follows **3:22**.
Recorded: **4:56**
